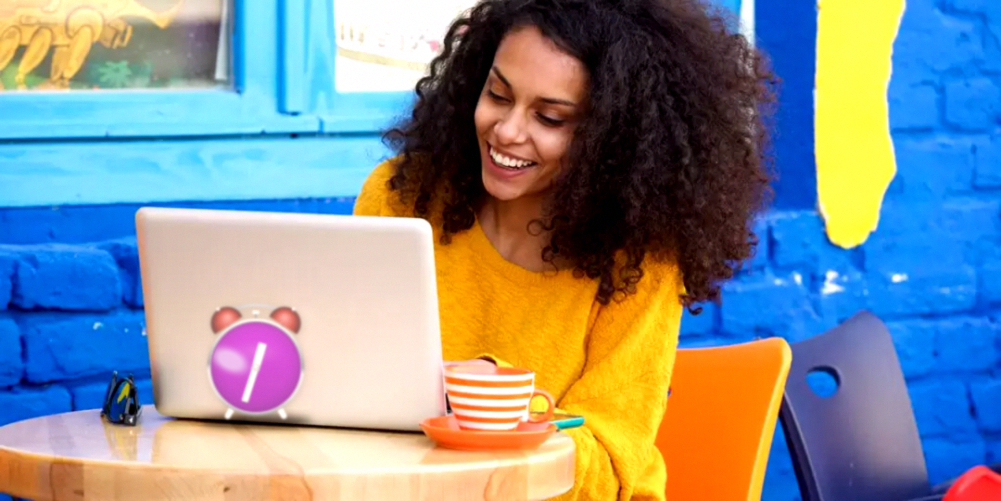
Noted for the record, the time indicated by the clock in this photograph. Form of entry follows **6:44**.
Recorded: **12:33**
